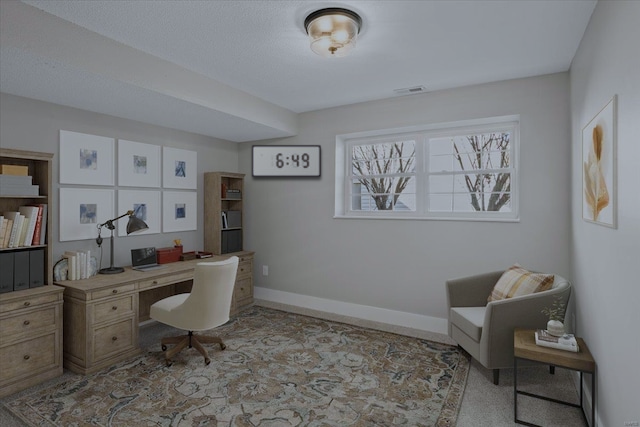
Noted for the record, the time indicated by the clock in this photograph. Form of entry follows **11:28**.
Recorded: **6:49**
